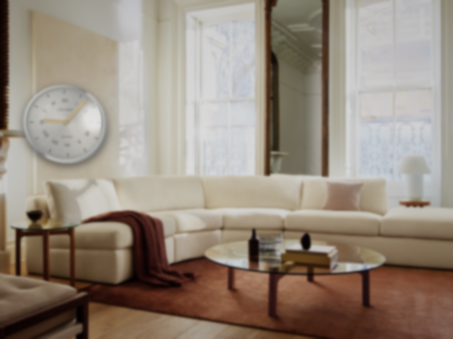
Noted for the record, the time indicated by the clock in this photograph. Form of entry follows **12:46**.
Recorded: **9:07**
